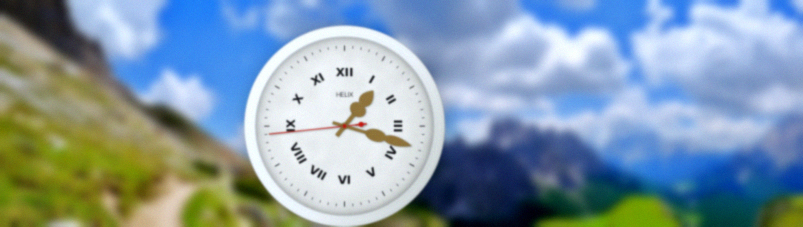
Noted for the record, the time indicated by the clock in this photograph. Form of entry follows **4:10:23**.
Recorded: **1:17:44**
